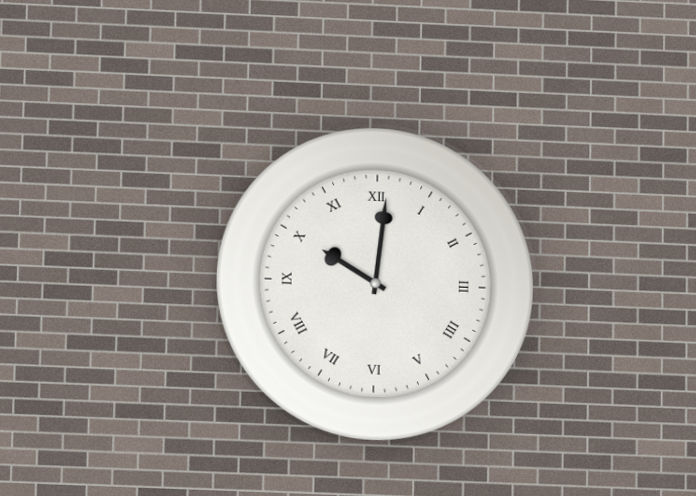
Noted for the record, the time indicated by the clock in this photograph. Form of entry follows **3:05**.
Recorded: **10:01**
